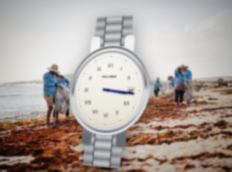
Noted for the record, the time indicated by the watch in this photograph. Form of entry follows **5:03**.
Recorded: **3:16**
